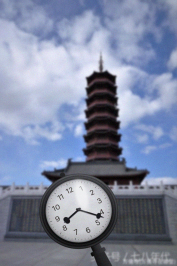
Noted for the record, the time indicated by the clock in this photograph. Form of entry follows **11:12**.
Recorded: **8:22**
